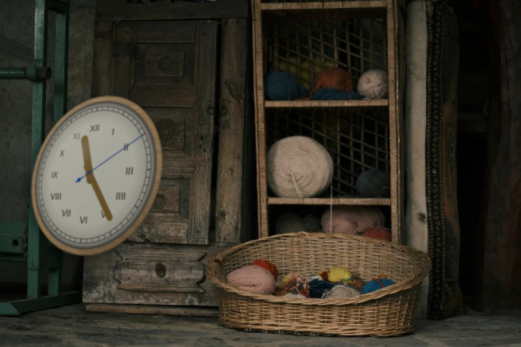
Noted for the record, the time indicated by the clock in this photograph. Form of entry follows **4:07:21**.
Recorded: **11:24:10**
